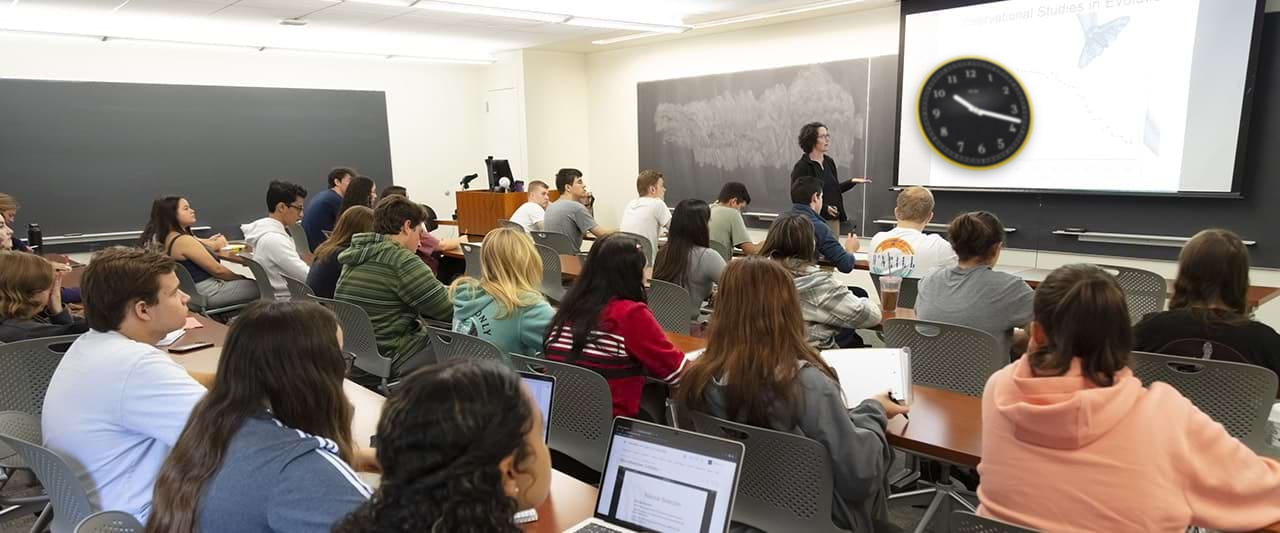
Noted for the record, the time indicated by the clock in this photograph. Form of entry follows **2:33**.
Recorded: **10:18**
